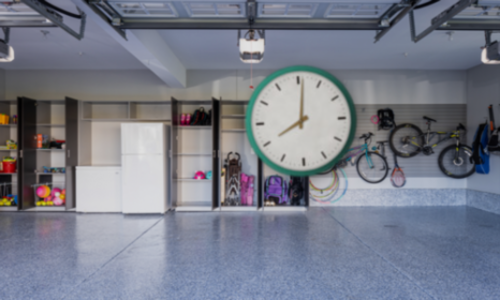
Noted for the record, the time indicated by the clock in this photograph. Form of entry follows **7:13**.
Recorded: **8:01**
